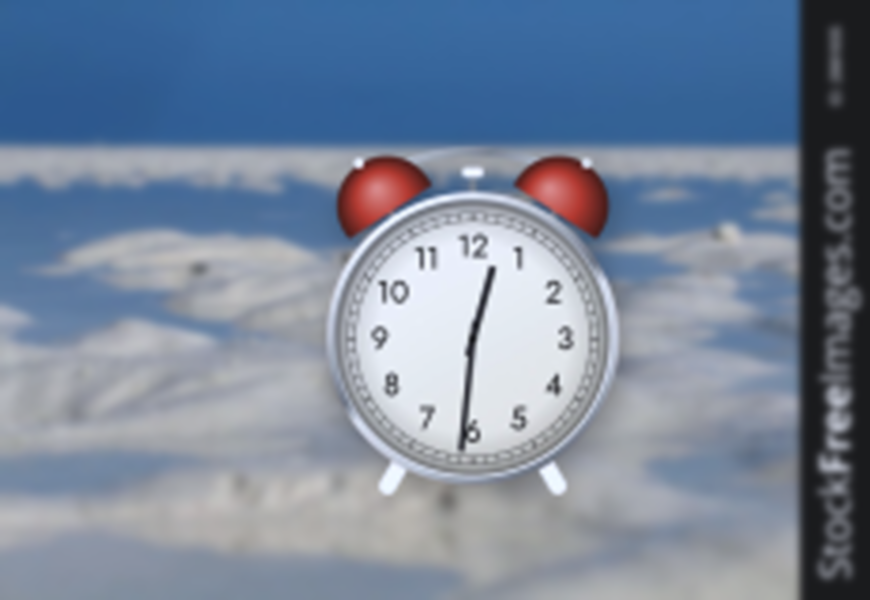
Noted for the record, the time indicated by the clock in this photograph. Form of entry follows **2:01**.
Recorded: **12:31**
